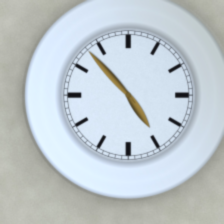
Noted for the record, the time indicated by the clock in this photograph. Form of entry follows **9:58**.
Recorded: **4:53**
